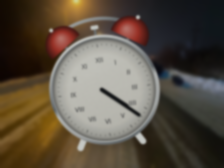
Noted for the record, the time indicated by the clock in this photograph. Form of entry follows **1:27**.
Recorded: **4:22**
